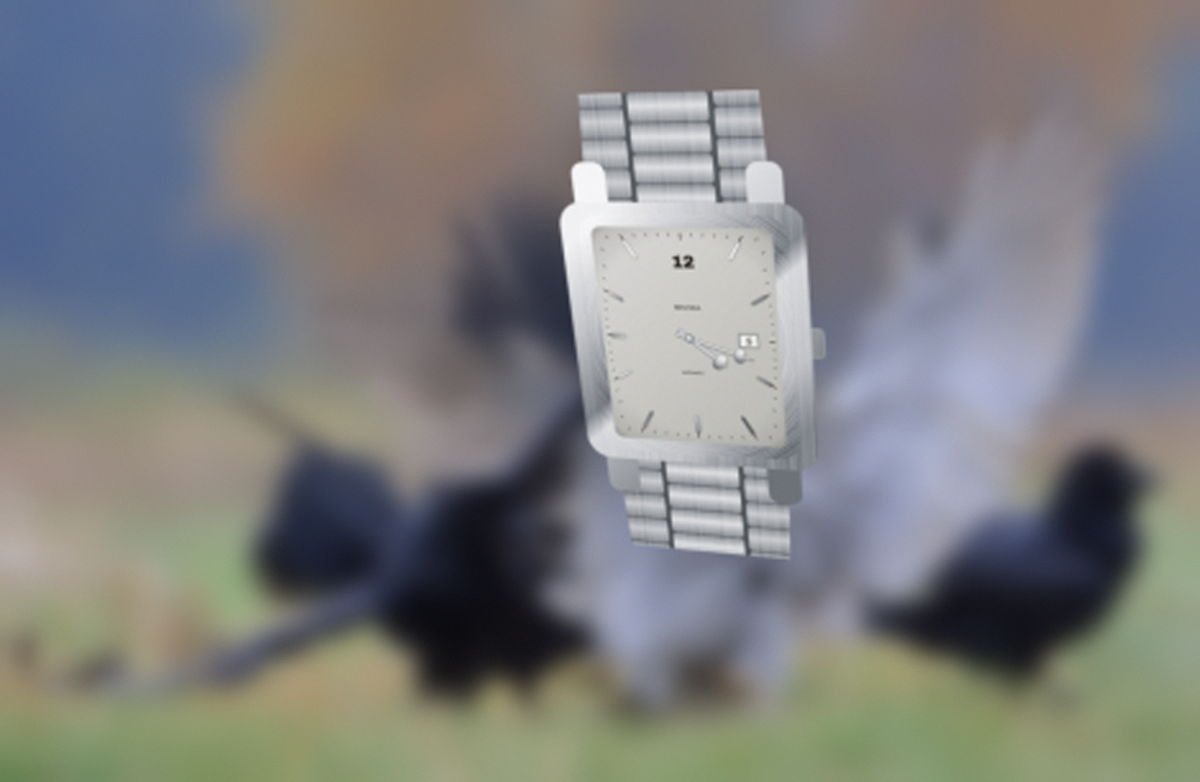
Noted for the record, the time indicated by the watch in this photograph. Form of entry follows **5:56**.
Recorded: **4:18**
